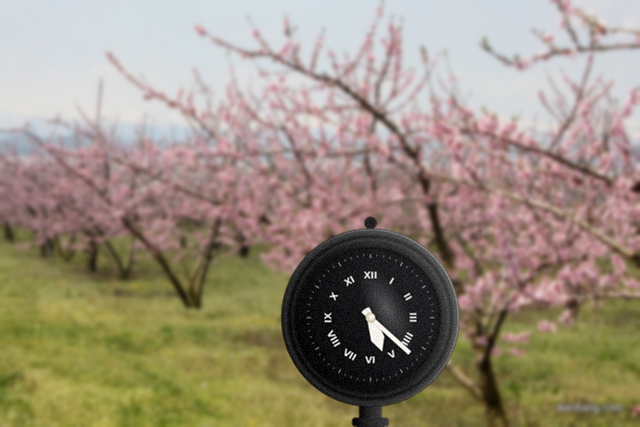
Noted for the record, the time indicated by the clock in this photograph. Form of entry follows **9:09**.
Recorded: **5:22**
